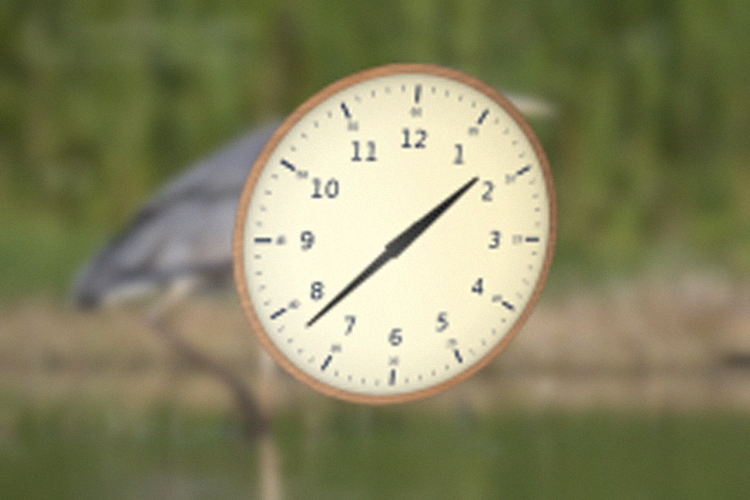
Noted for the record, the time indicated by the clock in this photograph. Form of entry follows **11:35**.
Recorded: **1:38**
